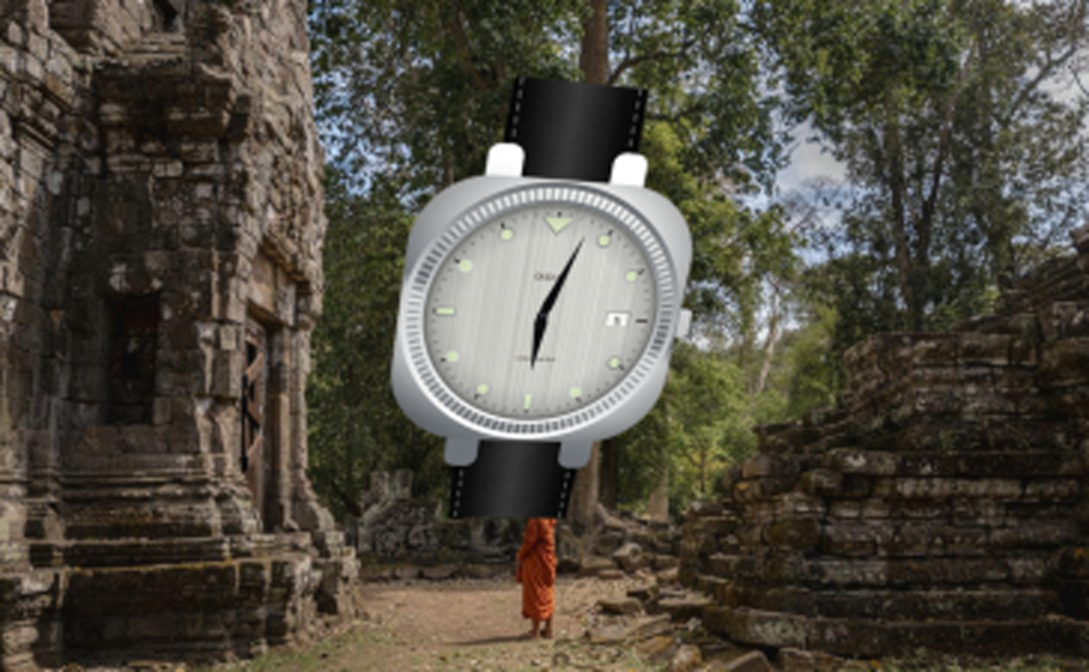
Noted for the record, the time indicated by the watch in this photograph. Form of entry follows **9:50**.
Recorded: **6:03**
